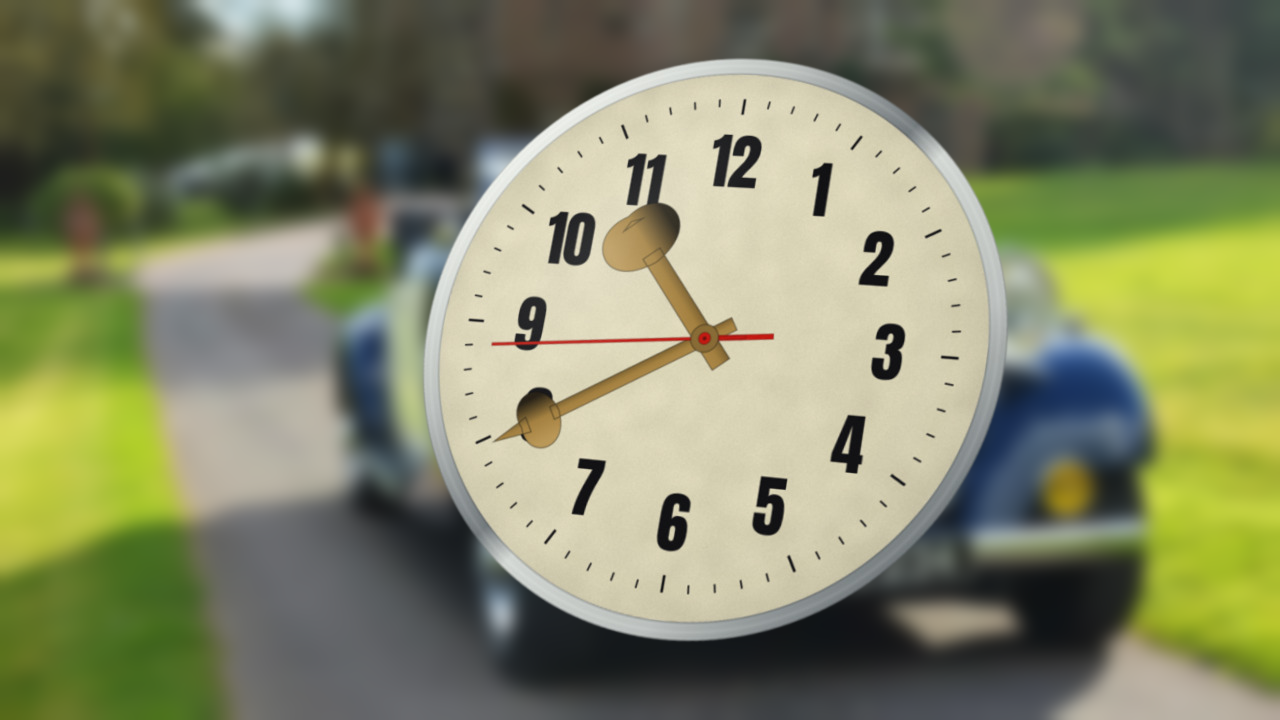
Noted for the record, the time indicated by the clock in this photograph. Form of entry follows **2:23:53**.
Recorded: **10:39:44**
